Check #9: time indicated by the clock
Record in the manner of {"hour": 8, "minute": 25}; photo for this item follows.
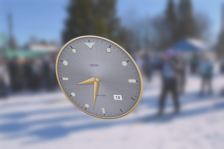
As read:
{"hour": 8, "minute": 33}
